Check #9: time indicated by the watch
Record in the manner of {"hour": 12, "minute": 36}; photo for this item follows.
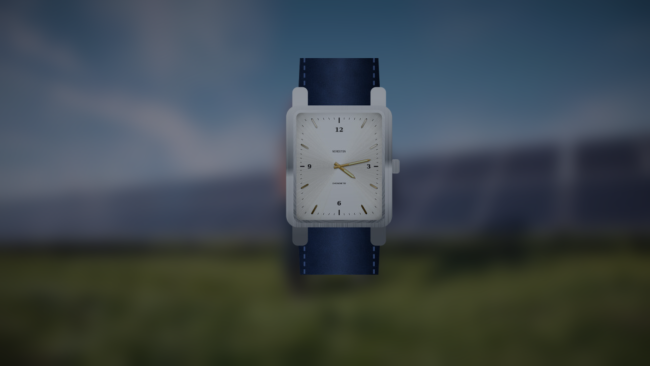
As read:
{"hour": 4, "minute": 13}
